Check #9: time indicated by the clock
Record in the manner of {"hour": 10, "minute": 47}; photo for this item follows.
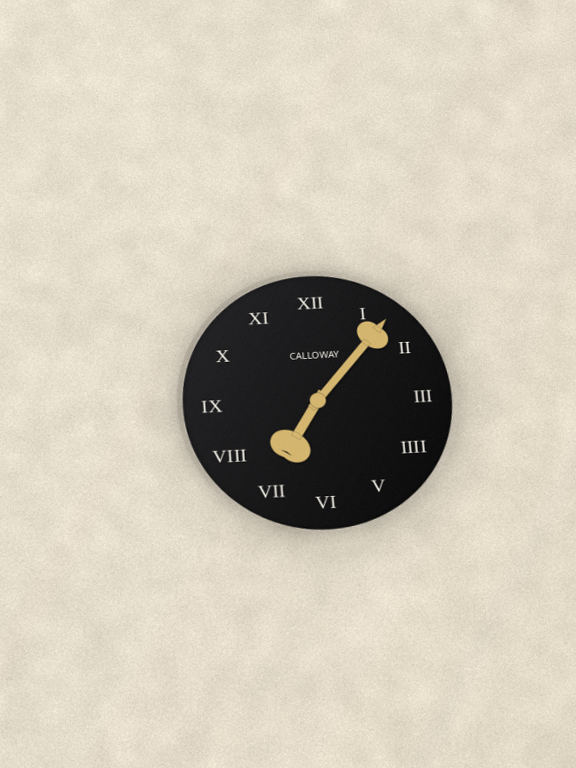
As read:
{"hour": 7, "minute": 7}
